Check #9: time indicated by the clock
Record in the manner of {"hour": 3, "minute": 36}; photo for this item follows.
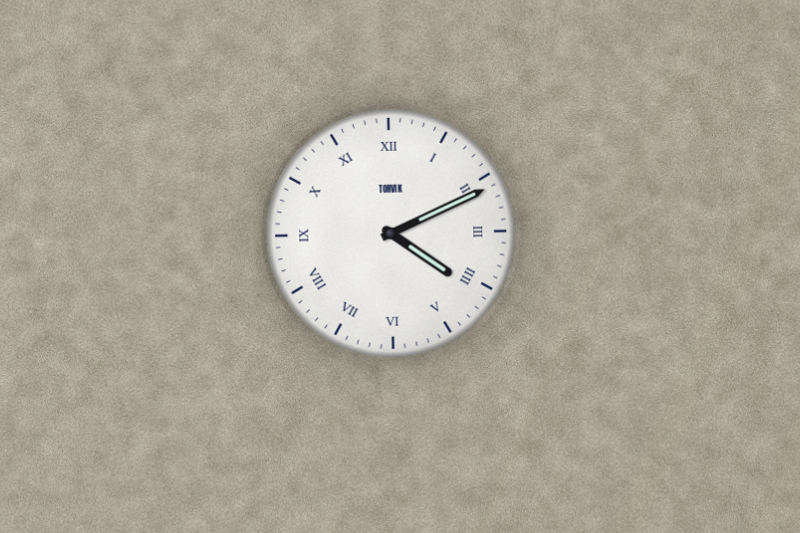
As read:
{"hour": 4, "minute": 11}
